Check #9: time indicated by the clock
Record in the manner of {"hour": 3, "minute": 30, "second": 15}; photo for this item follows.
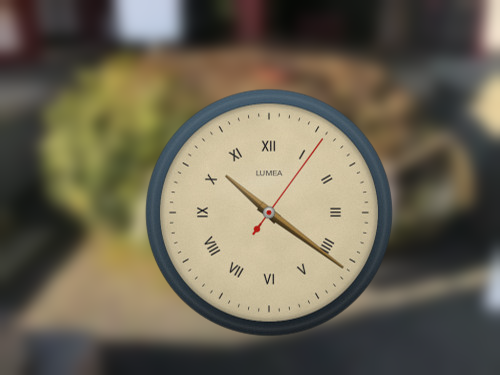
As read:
{"hour": 10, "minute": 21, "second": 6}
